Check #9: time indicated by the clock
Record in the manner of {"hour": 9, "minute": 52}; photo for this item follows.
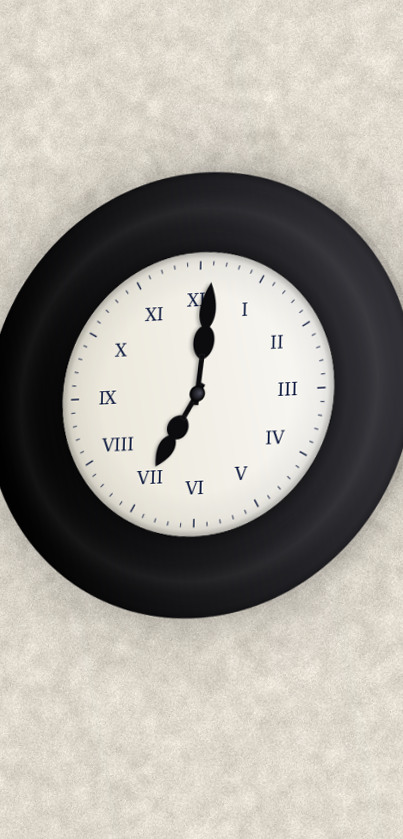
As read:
{"hour": 7, "minute": 1}
